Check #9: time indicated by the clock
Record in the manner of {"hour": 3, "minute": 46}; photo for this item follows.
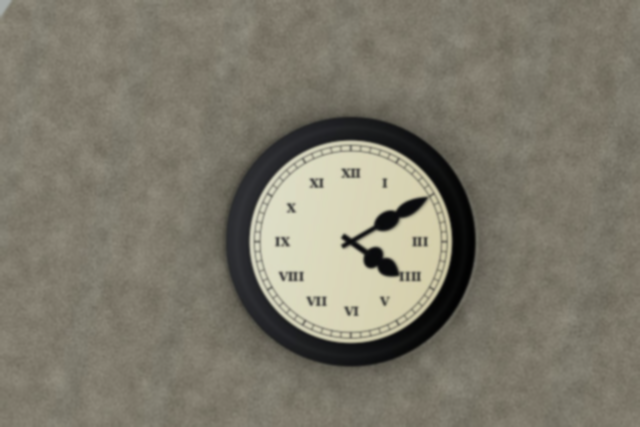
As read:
{"hour": 4, "minute": 10}
